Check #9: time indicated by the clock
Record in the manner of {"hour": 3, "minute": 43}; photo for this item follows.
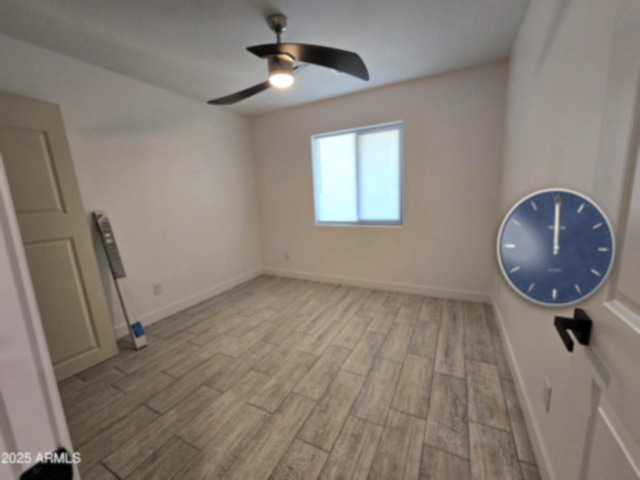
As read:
{"hour": 12, "minute": 0}
